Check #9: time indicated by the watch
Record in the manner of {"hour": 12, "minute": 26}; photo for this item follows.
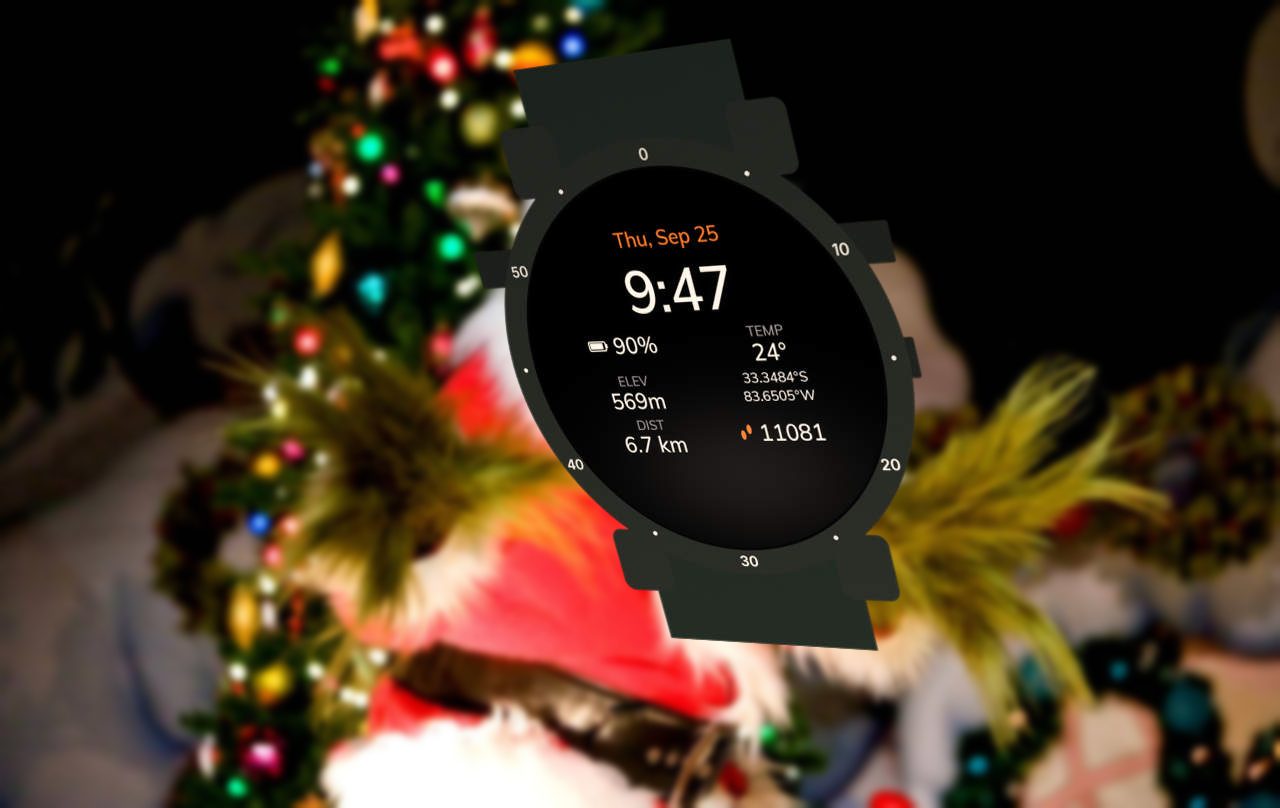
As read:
{"hour": 9, "minute": 47}
